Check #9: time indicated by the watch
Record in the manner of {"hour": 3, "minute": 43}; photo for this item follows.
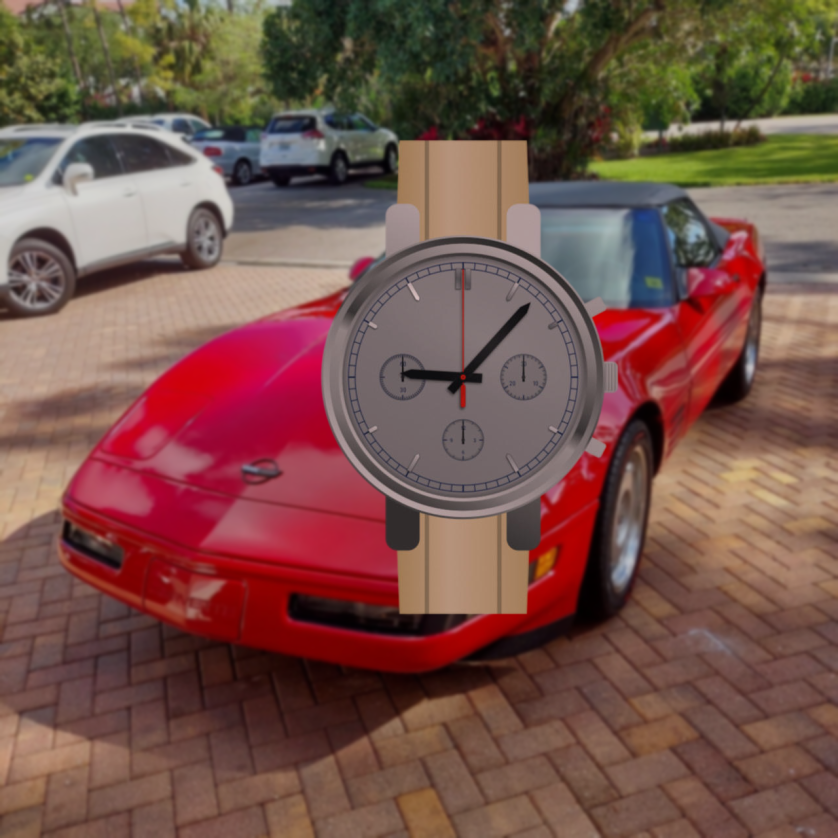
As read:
{"hour": 9, "minute": 7}
